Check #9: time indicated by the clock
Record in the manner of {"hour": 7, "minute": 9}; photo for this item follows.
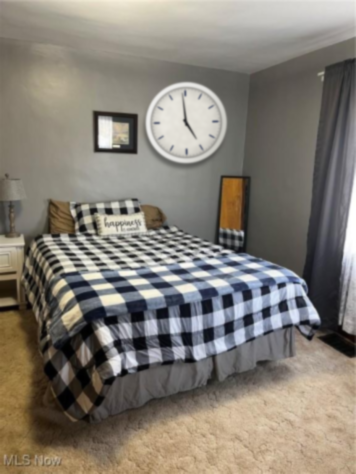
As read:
{"hour": 4, "minute": 59}
